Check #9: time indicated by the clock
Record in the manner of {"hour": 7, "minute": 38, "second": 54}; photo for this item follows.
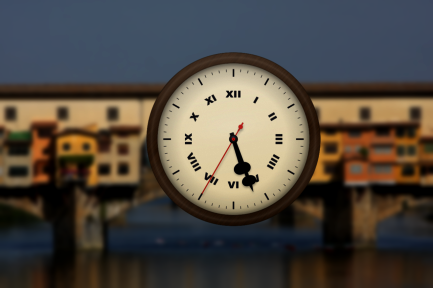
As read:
{"hour": 5, "minute": 26, "second": 35}
